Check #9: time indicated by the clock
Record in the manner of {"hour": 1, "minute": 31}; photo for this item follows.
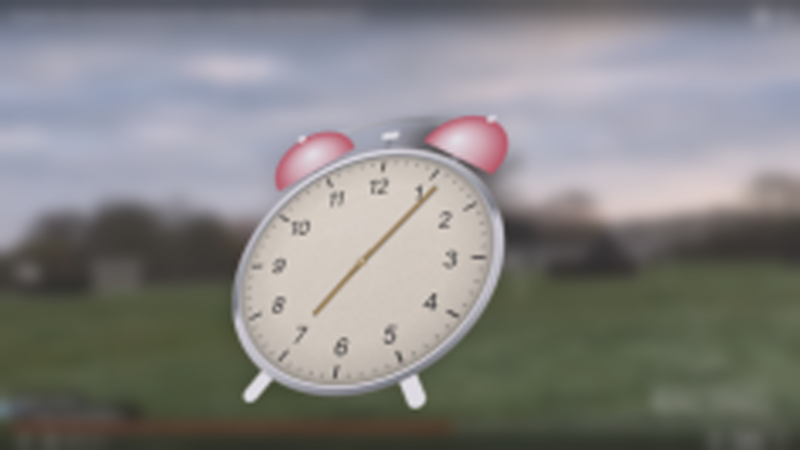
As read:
{"hour": 7, "minute": 6}
